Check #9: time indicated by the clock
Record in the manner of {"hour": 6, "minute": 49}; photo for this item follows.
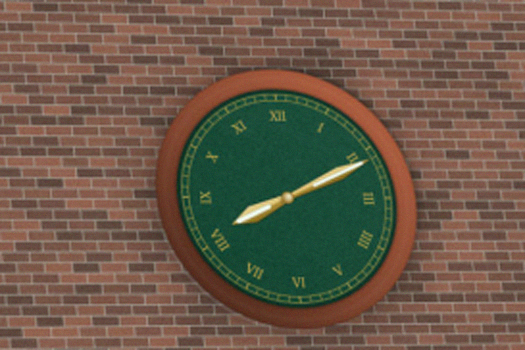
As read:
{"hour": 8, "minute": 11}
